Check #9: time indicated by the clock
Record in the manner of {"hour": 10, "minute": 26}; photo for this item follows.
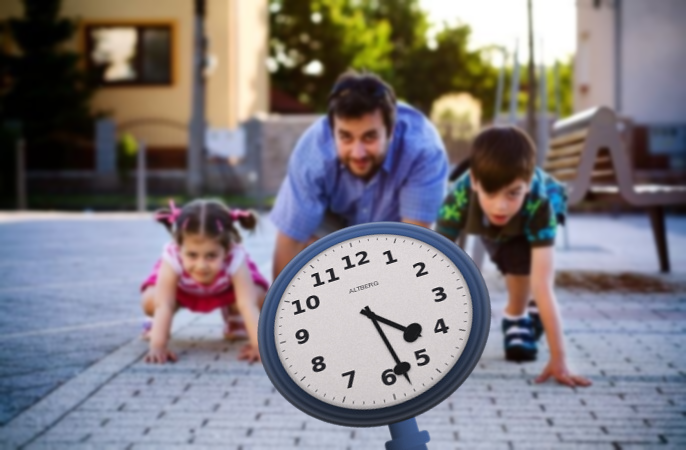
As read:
{"hour": 4, "minute": 28}
